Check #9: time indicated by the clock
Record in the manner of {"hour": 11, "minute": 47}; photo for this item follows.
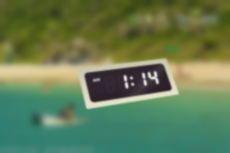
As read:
{"hour": 1, "minute": 14}
